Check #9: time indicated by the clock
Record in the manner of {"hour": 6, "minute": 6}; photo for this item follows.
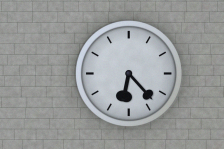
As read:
{"hour": 6, "minute": 23}
